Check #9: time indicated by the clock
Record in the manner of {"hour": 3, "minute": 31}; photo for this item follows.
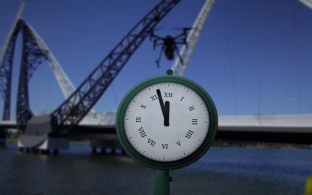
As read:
{"hour": 11, "minute": 57}
